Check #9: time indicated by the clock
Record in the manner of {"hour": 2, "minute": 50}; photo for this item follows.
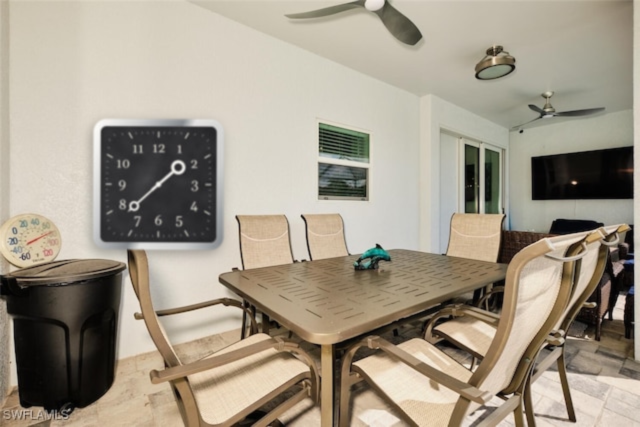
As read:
{"hour": 1, "minute": 38}
